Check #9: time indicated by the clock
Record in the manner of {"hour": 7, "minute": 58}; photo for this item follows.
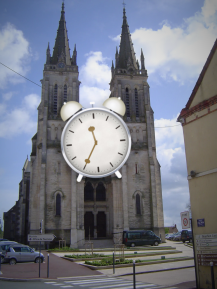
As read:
{"hour": 11, "minute": 35}
